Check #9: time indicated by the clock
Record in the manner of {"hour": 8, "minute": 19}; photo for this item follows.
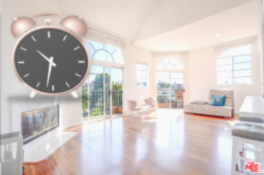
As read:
{"hour": 10, "minute": 32}
